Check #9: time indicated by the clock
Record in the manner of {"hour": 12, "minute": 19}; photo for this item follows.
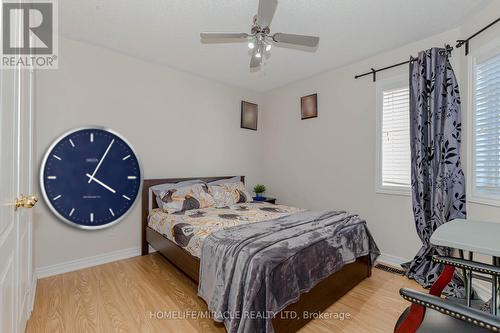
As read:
{"hour": 4, "minute": 5}
